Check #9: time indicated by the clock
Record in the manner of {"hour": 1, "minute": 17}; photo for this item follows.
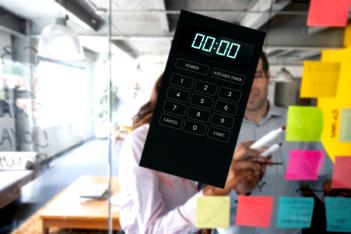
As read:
{"hour": 0, "minute": 0}
